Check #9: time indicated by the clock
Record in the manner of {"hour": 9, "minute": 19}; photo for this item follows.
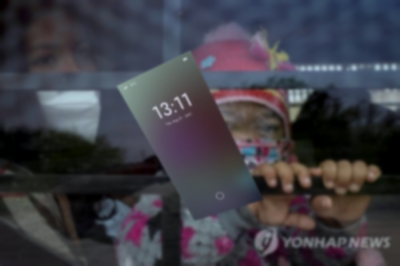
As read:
{"hour": 13, "minute": 11}
